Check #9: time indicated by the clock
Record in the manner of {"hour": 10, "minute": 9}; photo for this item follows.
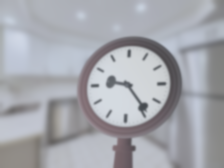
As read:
{"hour": 9, "minute": 24}
